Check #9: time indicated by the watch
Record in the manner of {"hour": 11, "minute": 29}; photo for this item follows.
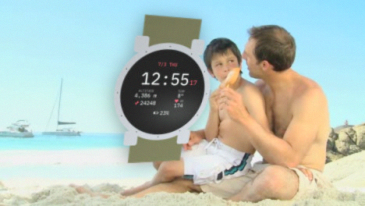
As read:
{"hour": 12, "minute": 55}
